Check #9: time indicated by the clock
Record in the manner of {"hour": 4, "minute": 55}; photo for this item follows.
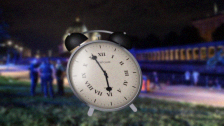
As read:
{"hour": 5, "minute": 56}
